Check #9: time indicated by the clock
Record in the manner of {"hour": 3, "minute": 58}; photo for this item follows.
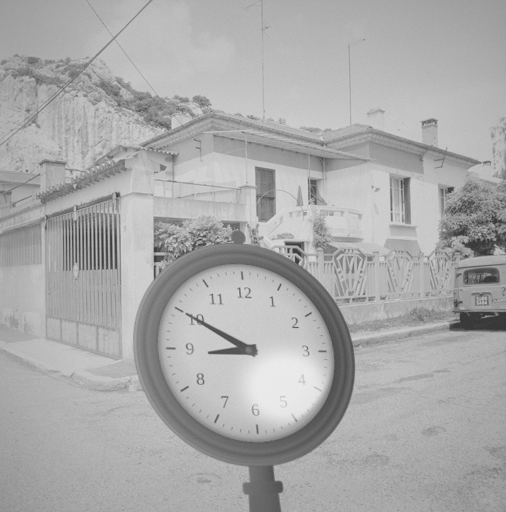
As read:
{"hour": 8, "minute": 50}
